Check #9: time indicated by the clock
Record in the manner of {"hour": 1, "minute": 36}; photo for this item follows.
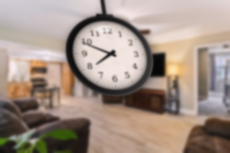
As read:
{"hour": 7, "minute": 49}
